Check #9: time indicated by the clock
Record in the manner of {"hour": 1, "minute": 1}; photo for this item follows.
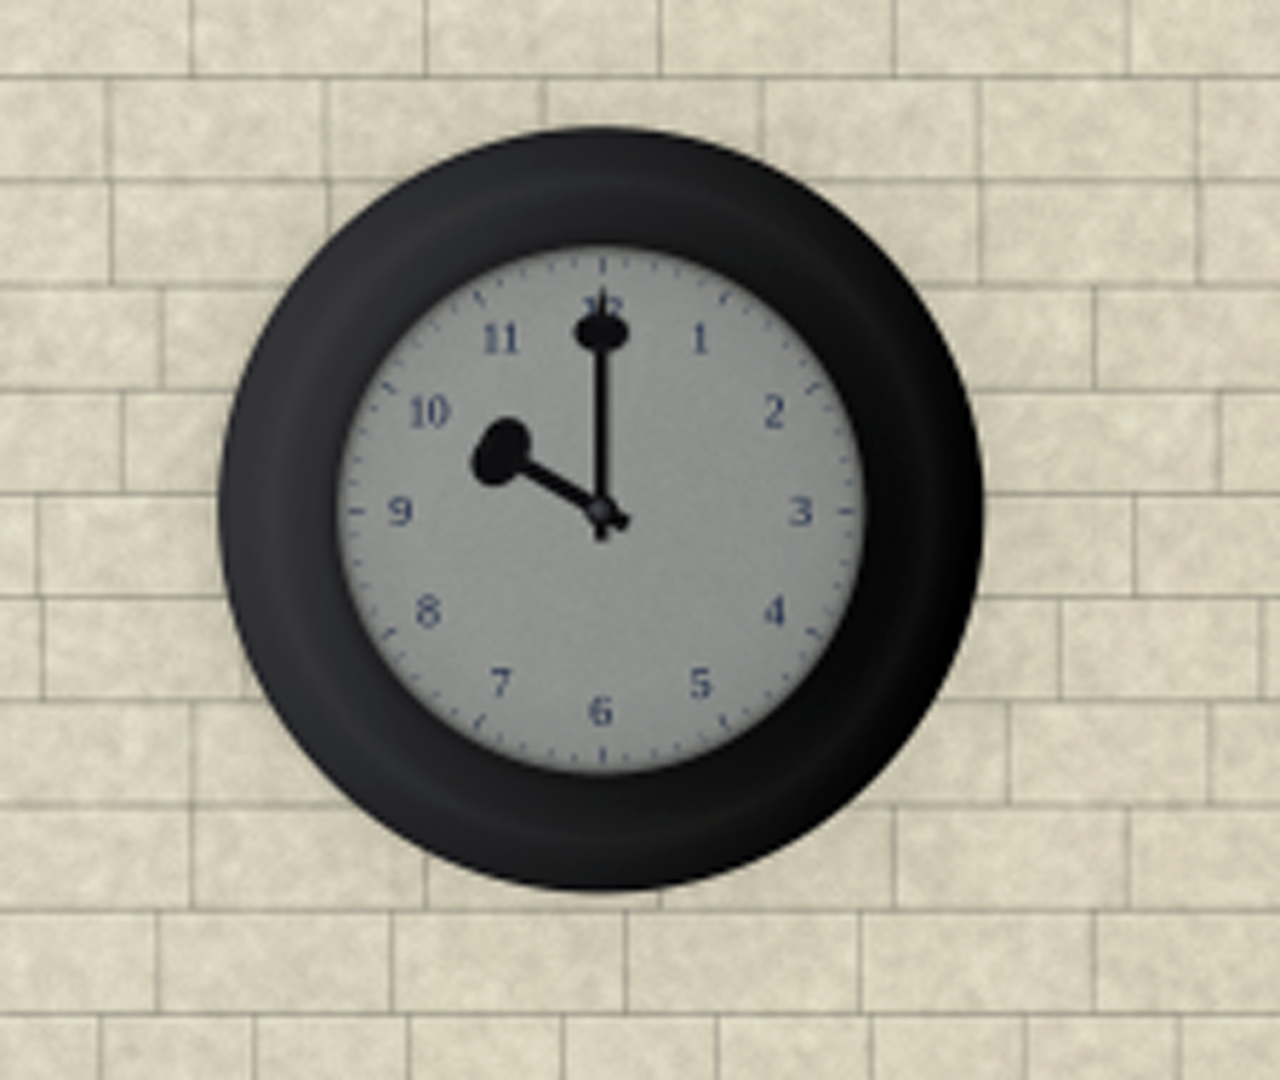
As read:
{"hour": 10, "minute": 0}
